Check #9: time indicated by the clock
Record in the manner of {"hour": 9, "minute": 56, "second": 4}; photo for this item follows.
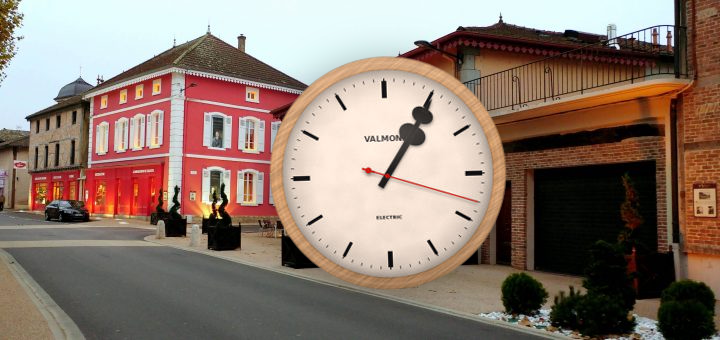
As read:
{"hour": 1, "minute": 5, "second": 18}
